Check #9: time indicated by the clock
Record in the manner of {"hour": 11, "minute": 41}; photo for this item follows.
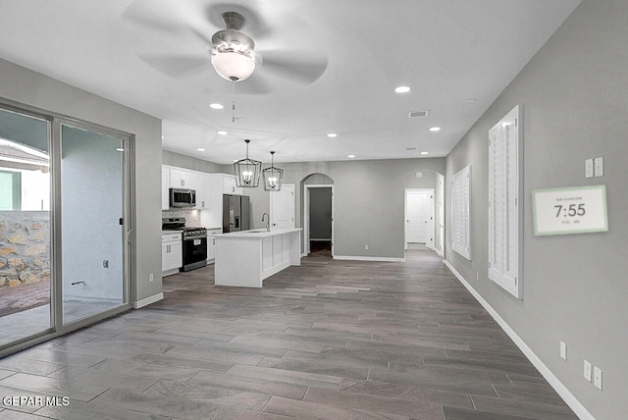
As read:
{"hour": 7, "minute": 55}
